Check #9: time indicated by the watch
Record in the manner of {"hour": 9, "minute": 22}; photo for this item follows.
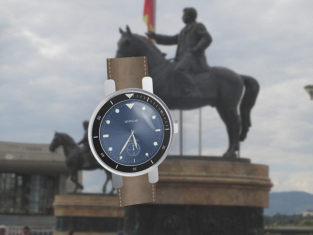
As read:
{"hour": 5, "minute": 36}
